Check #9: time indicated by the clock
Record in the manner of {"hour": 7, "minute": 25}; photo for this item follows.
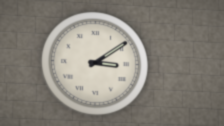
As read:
{"hour": 3, "minute": 9}
